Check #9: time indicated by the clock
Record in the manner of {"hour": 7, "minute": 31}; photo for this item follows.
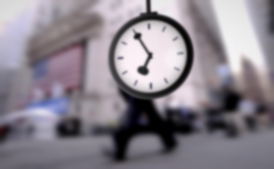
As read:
{"hour": 6, "minute": 55}
